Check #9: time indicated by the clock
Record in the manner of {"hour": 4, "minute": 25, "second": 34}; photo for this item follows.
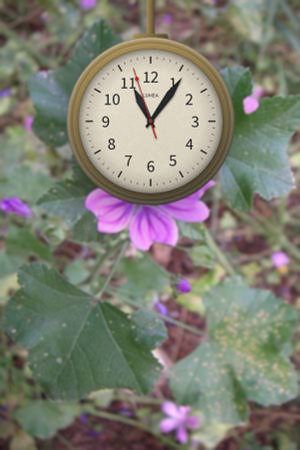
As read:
{"hour": 11, "minute": 5, "second": 57}
